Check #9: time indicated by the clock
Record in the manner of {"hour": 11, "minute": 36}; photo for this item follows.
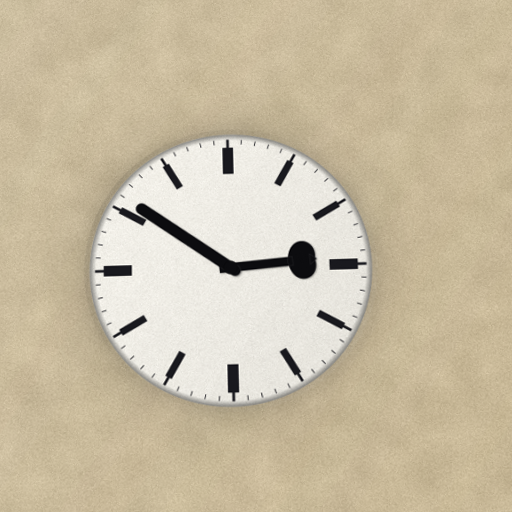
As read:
{"hour": 2, "minute": 51}
